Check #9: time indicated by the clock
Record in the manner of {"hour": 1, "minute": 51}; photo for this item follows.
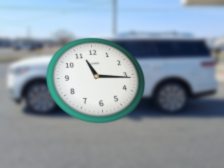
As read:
{"hour": 11, "minute": 16}
